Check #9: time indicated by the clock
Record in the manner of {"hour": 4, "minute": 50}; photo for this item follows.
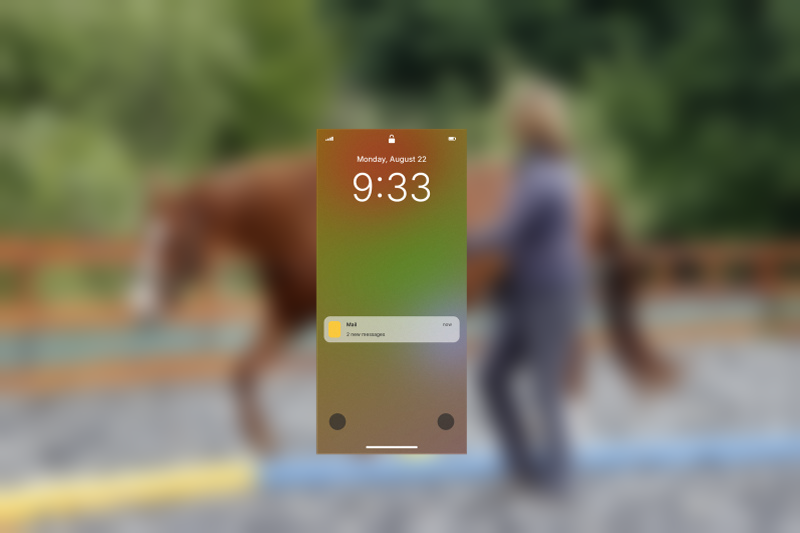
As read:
{"hour": 9, "minute": 33}
